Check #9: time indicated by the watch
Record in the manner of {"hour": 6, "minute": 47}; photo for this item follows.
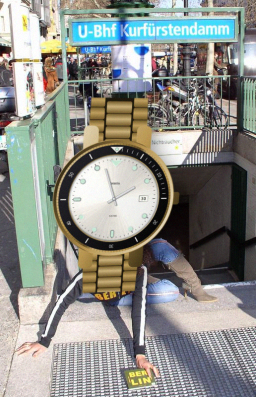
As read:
{"hour": 1, "minute": 57}
